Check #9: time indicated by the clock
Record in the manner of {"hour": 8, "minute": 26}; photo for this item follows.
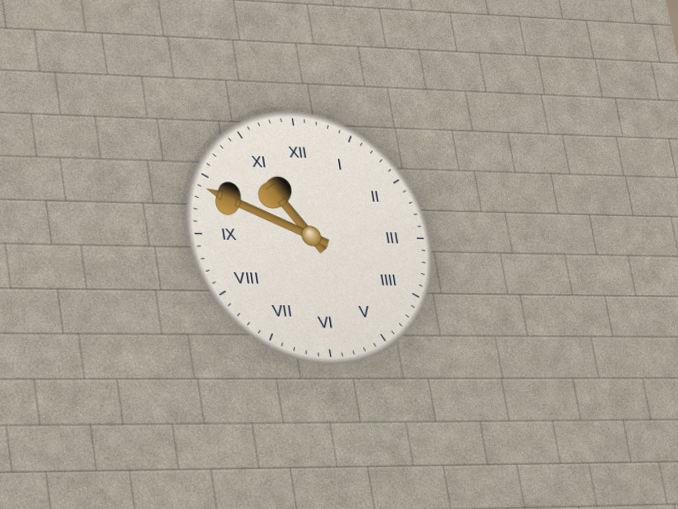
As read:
{"hour": 10, "minute": 49}
